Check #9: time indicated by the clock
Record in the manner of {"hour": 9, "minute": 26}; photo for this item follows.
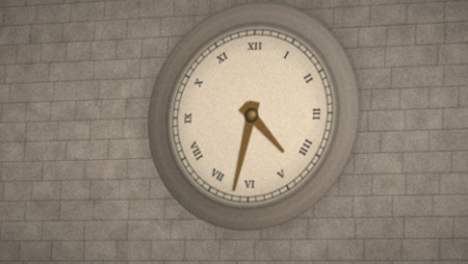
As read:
{"hour": 4, "minute": 32}
